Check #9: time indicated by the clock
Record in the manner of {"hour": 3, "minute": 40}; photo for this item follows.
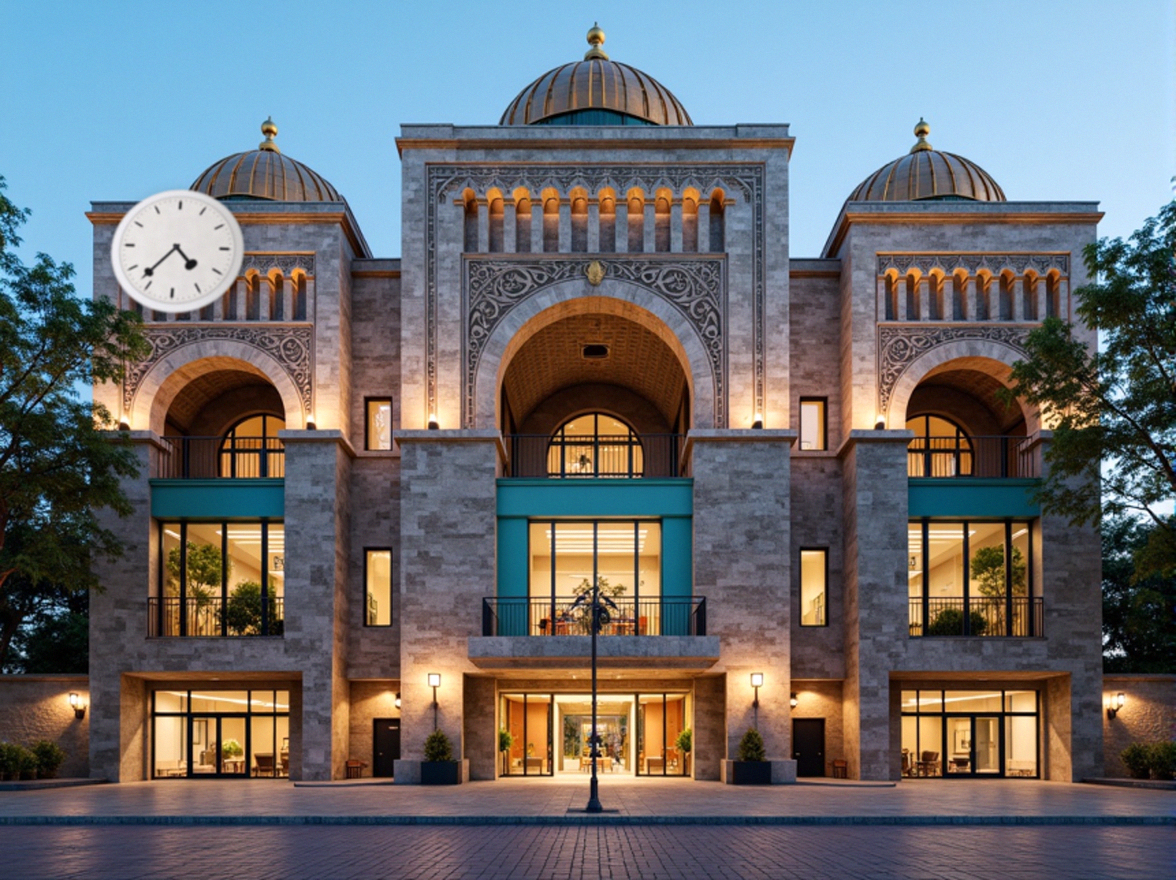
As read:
{"hour": 4, "minute": 37}
